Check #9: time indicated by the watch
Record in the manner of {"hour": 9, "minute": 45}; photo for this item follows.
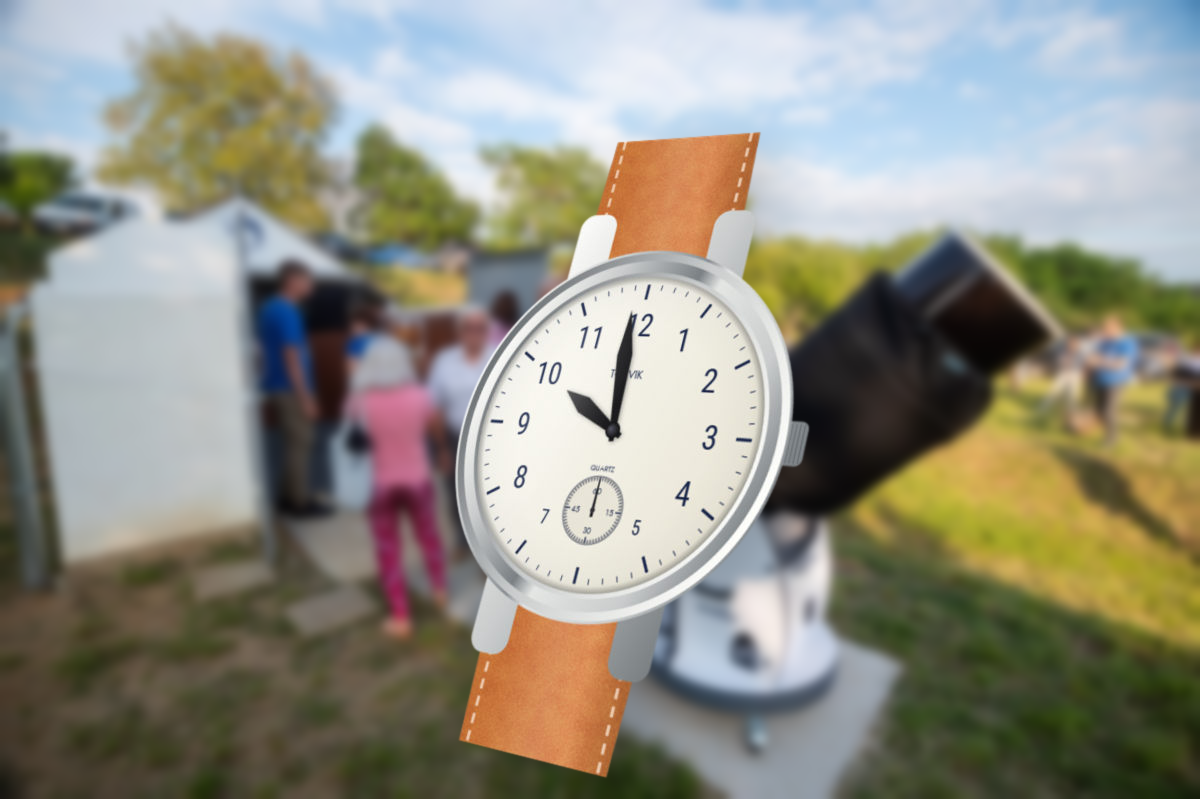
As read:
{"hour": 9, "minute": 59}
